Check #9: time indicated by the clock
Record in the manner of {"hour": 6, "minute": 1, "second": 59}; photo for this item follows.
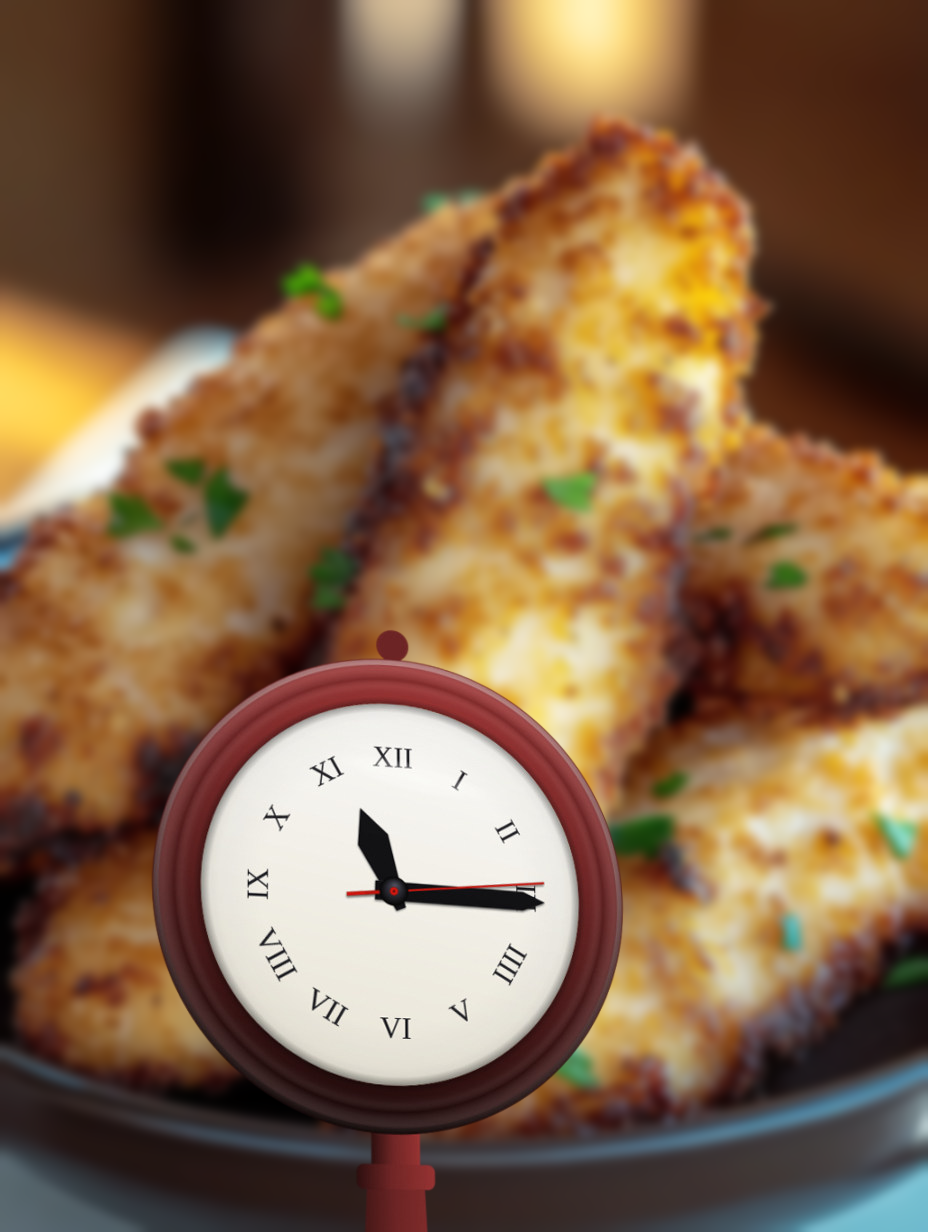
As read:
{"hour": 11, "minute": 15, "second": 14}
